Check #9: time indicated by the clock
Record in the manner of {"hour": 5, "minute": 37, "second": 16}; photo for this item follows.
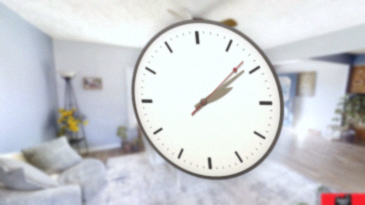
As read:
{"hour": 2, "minute": 9, "second": 8}
